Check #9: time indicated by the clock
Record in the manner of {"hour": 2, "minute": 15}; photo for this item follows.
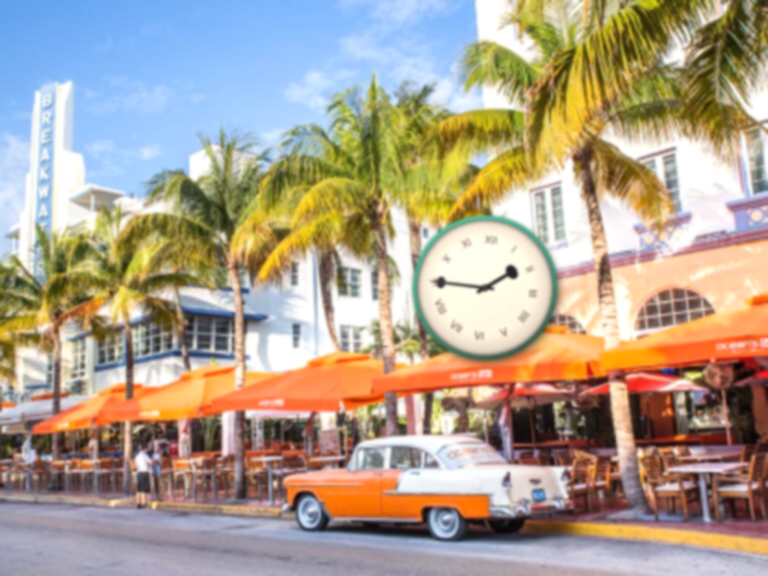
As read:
{"hour": 1, "minute": 45}
